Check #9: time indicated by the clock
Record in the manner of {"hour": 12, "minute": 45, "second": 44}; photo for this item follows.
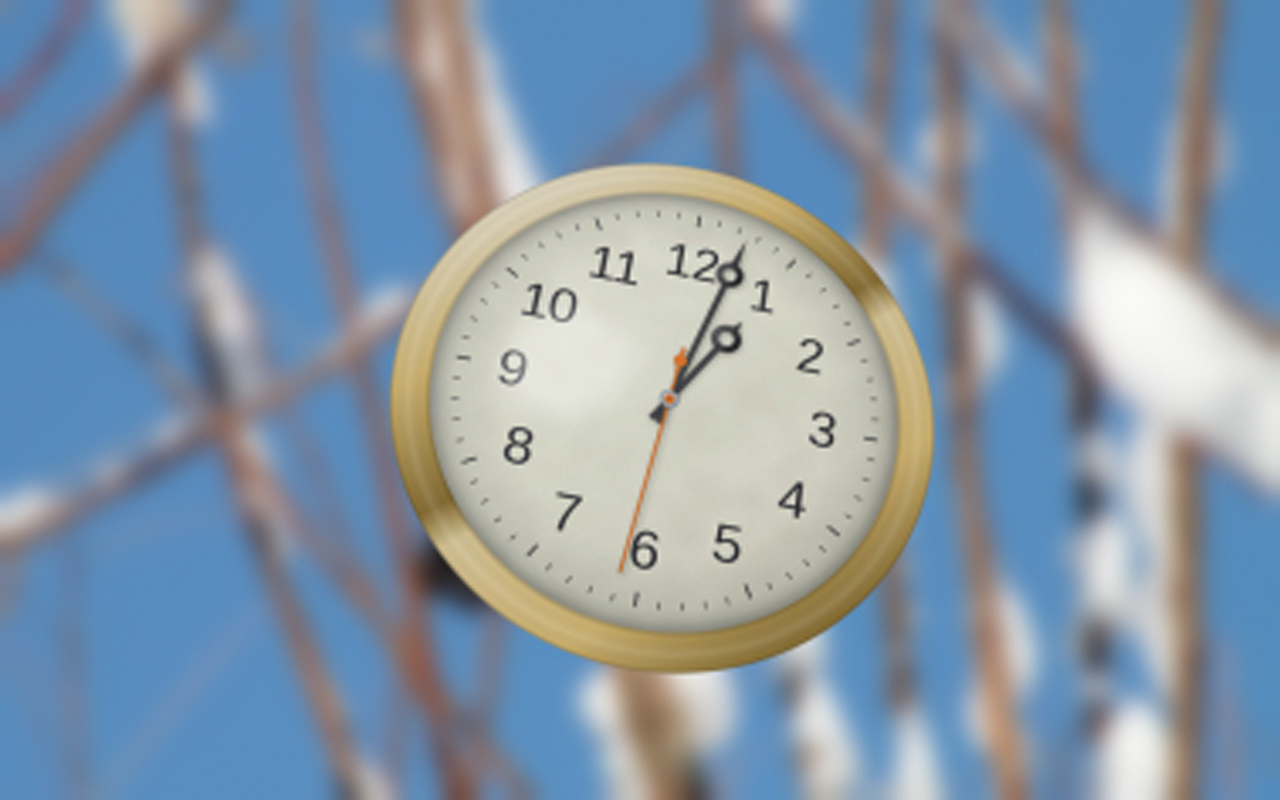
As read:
{"hour": 1, "minute": 2, "second": 31}
